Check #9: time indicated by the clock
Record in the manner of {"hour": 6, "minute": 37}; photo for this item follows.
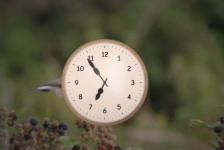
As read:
{"hour": 6, "minute": 54}
